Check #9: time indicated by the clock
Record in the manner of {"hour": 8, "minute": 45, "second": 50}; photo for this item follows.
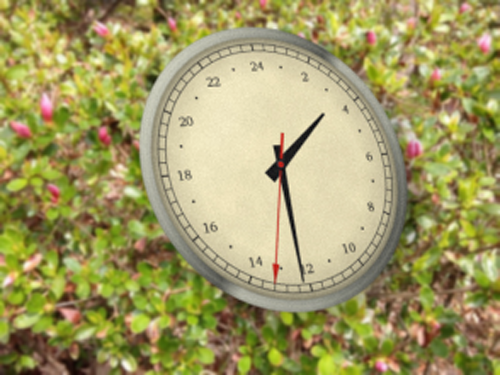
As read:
{"hour": 3, "minute": 30, "second": 33}
